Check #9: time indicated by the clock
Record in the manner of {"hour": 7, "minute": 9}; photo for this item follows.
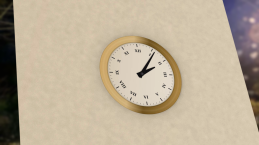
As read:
{"hour": 2, "minute": 6}
